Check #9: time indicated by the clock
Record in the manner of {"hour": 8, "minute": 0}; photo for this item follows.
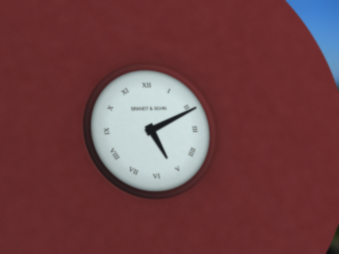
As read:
{"hour": 5, "minute": 11}
